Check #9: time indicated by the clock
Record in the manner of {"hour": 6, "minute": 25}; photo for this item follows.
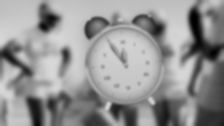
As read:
{"hour": 11, "minute": 55}
